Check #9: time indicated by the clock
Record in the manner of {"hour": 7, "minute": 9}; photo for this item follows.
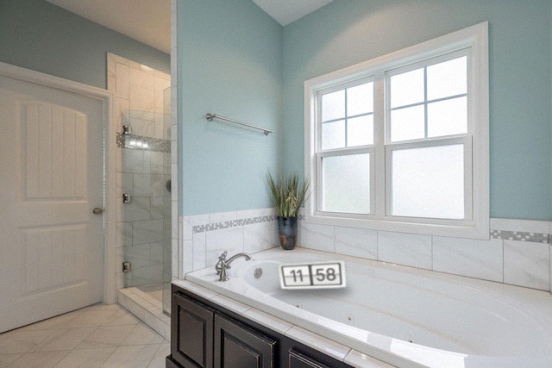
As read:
{"hour": 11, "minute": 58}
